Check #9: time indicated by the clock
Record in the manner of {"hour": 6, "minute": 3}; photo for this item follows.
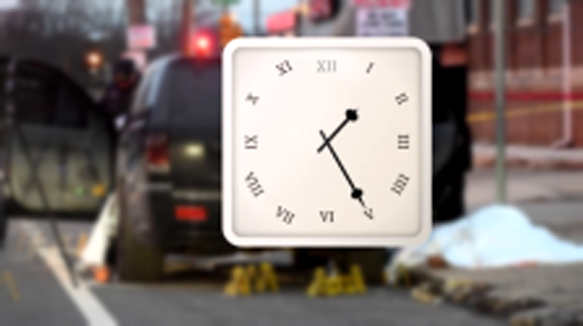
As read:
{"hour": 1, "minute": 25}
